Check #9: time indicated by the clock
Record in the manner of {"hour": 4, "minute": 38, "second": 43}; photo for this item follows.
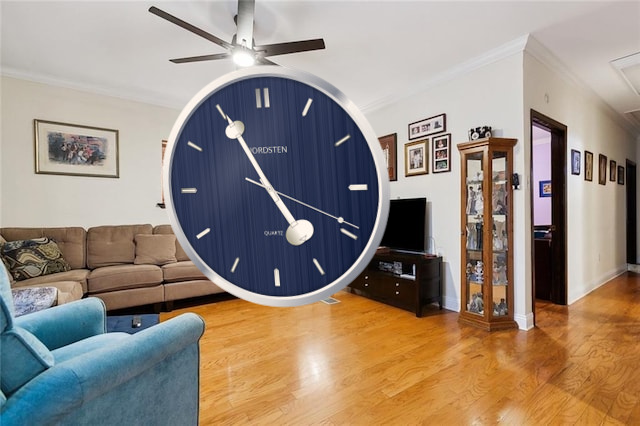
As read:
{"hour": 4, "minute": 55, "second": 19}
